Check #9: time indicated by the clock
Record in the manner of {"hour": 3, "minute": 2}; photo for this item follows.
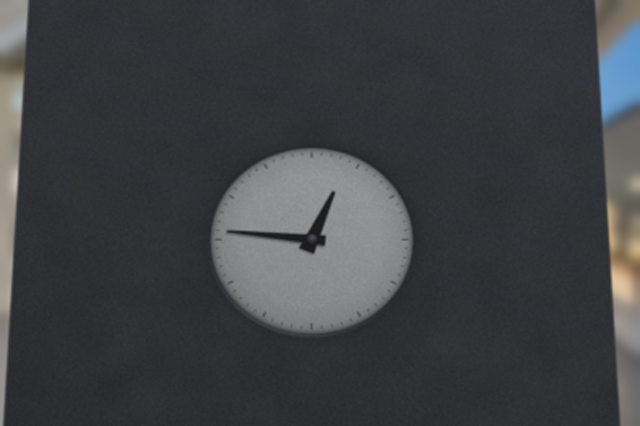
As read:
{"hour": 12, "minute": 46}
